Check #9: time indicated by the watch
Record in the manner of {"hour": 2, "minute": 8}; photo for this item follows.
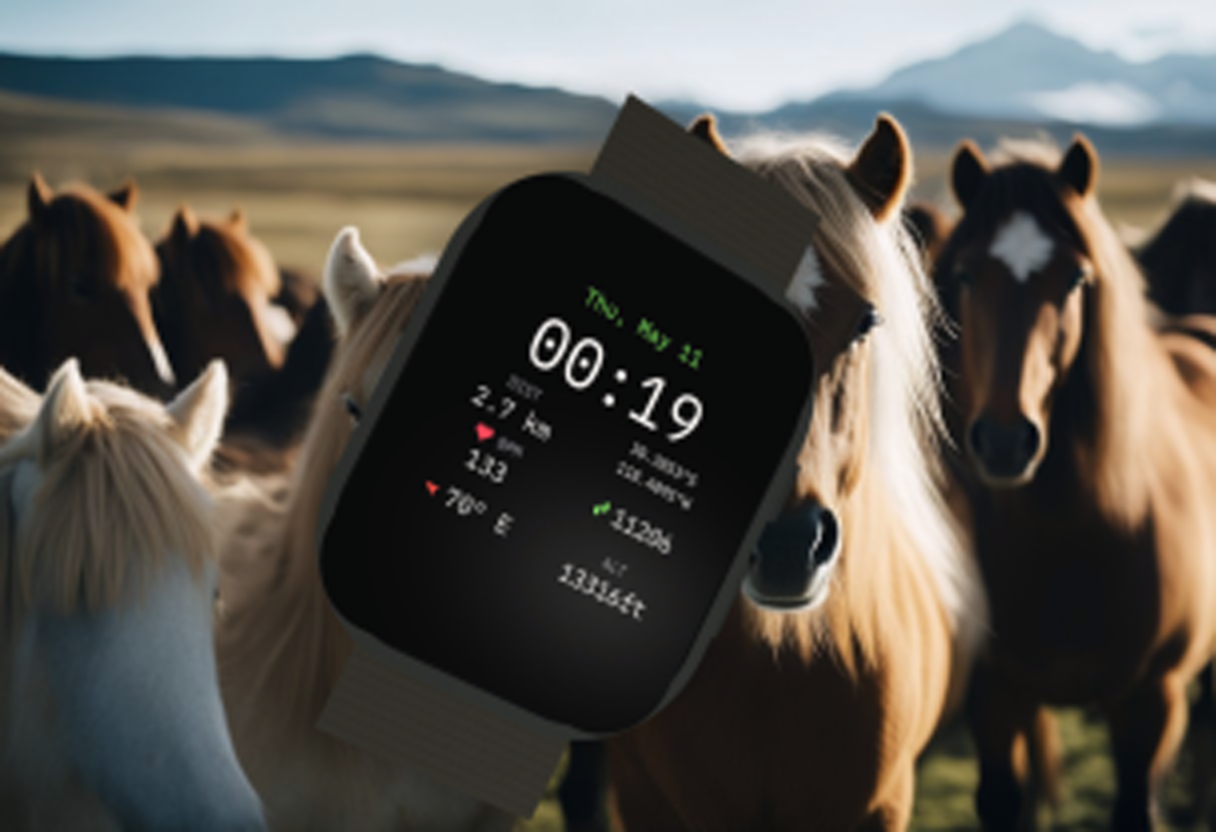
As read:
{"hour": 0, "minute": 19}
